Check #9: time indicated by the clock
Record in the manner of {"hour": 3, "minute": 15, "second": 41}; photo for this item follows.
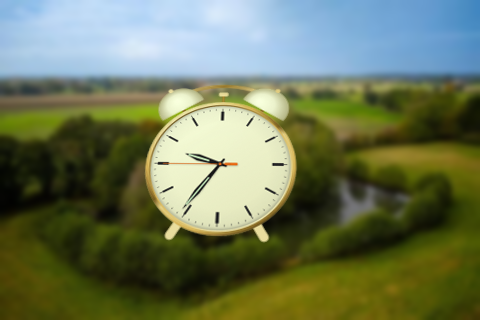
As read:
{"hour": 9, "minute": 35, "second": 45}
